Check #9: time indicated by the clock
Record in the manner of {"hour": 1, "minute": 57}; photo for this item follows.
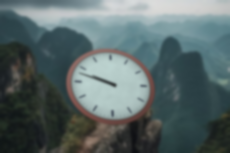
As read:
{"hour": 9, "minute": 48}
